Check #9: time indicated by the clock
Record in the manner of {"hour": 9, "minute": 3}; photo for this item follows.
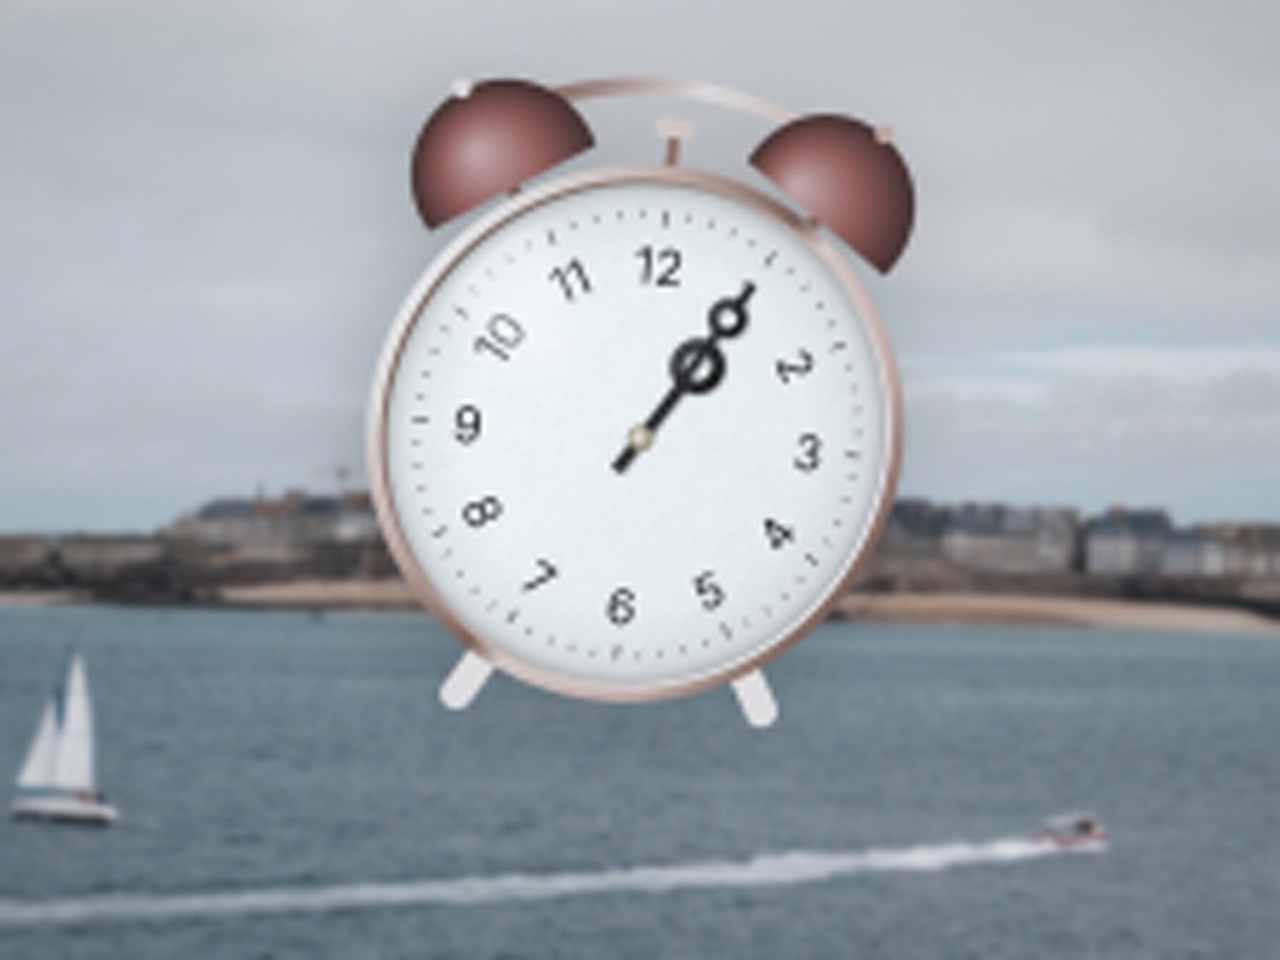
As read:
{"hour": 1, "minute": 5}
